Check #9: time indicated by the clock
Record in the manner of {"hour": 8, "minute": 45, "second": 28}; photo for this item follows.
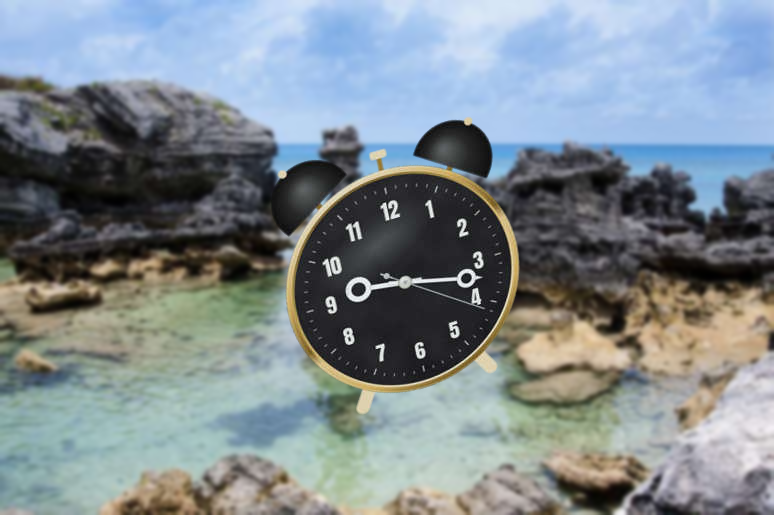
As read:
{"hour": 9, "minute": 17, "second": 21}
